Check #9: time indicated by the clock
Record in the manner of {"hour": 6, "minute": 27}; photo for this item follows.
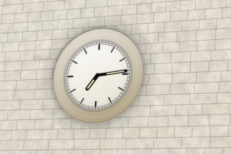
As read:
{"hour": 7, "minute": 14}
